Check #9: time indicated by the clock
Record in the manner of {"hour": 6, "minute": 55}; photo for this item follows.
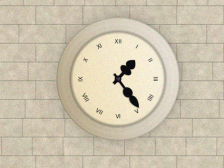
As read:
{"hour": 1, "minute": 24}
